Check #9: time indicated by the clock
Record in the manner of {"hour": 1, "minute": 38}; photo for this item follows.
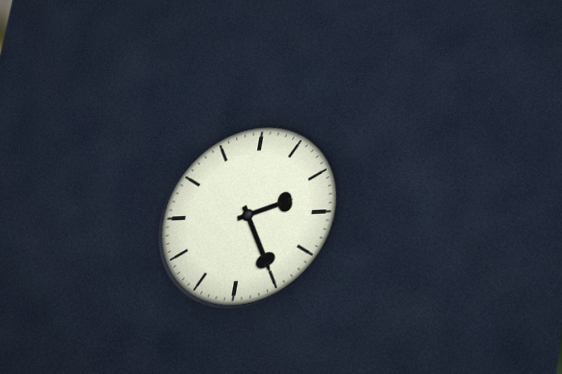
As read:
{"hour": 2, "minute": 25}
